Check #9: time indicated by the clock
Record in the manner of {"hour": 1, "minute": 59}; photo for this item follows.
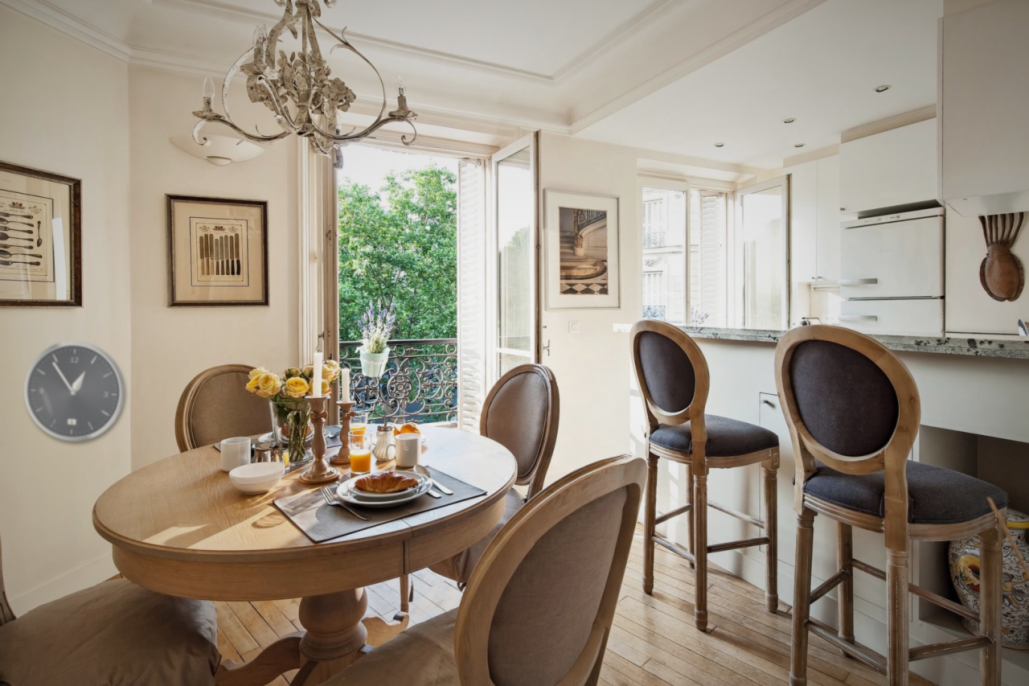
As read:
{"hour": 12, "minute": 54}
